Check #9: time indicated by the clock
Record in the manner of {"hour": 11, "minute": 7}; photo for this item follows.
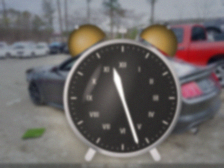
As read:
{"hour": 11, "minute": 27}
